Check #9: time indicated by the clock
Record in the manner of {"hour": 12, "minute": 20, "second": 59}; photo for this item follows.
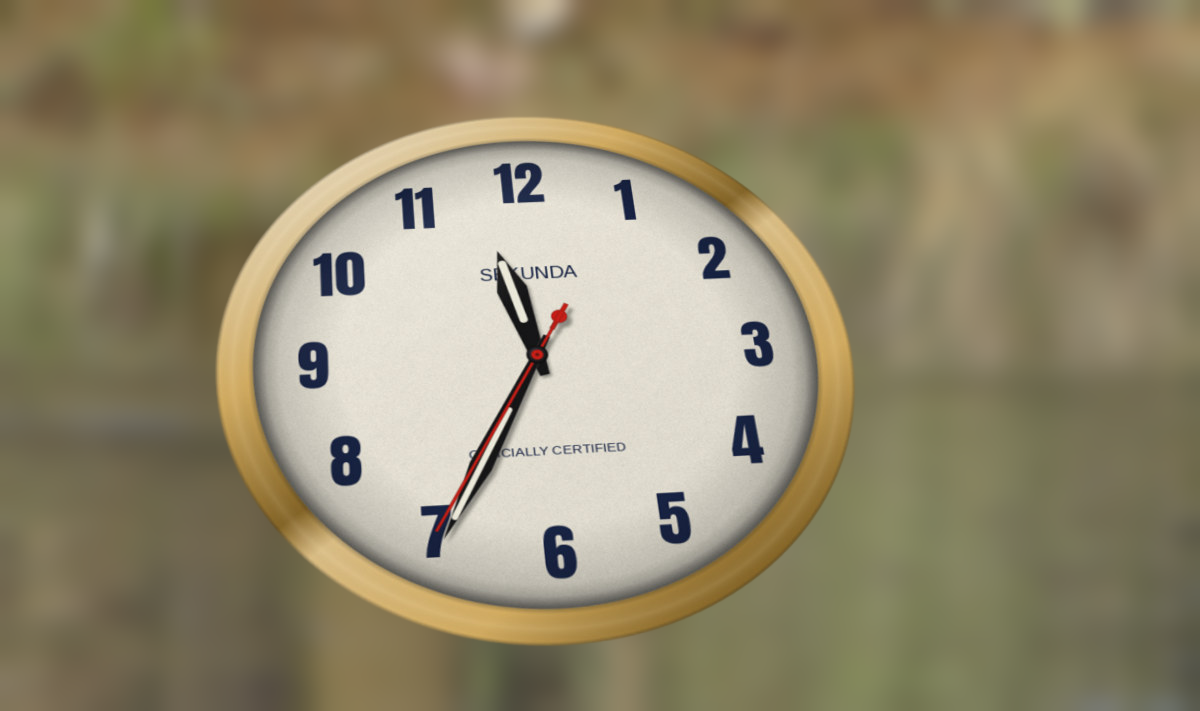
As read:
{"hour": 11, "minute": 34, "second": 35}
